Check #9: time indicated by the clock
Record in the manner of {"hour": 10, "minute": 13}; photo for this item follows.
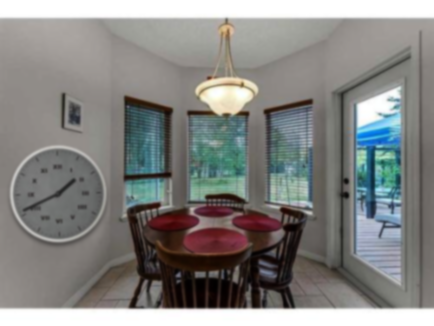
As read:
{"hour": 1, "minute": 41}
